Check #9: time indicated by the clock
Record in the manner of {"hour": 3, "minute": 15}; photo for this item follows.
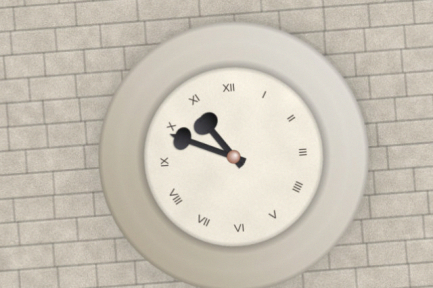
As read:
{"hour": 10, "minute": 49}
